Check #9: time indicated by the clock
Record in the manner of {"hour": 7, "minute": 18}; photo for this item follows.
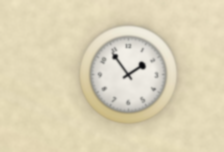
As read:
{"hour": 1, "minute": 54}
